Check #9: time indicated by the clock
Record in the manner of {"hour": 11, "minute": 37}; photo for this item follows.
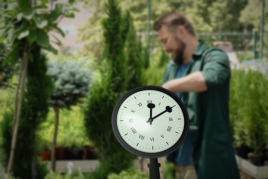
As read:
{"hour": 12, "minute": 10}
